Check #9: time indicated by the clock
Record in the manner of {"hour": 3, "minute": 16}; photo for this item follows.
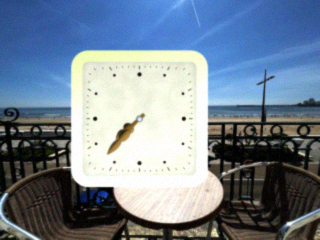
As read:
{"hour": 7, "minute": 37}
